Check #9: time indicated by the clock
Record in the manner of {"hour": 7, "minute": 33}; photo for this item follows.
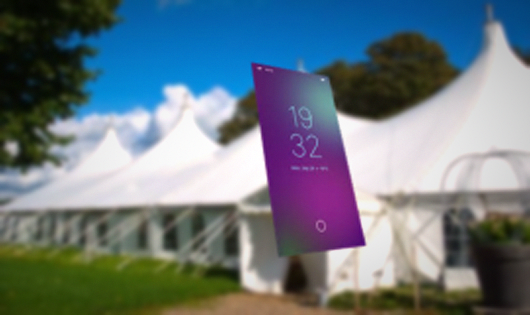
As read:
{"hour": 19, "minute": 32}
